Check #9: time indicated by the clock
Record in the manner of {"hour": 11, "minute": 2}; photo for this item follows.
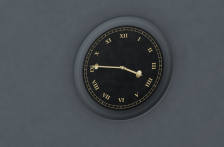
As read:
{"hour": 3, "minute": 46}
